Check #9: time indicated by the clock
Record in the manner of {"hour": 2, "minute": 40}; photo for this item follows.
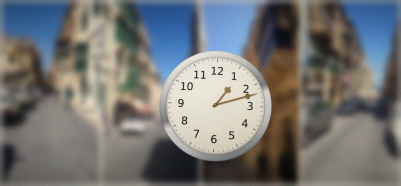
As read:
{"hour": 1, "minute": 12}
